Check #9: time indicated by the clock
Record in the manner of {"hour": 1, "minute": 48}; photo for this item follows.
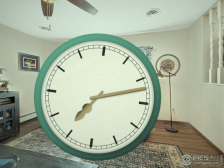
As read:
{"hour": 7, "minute": 12}
